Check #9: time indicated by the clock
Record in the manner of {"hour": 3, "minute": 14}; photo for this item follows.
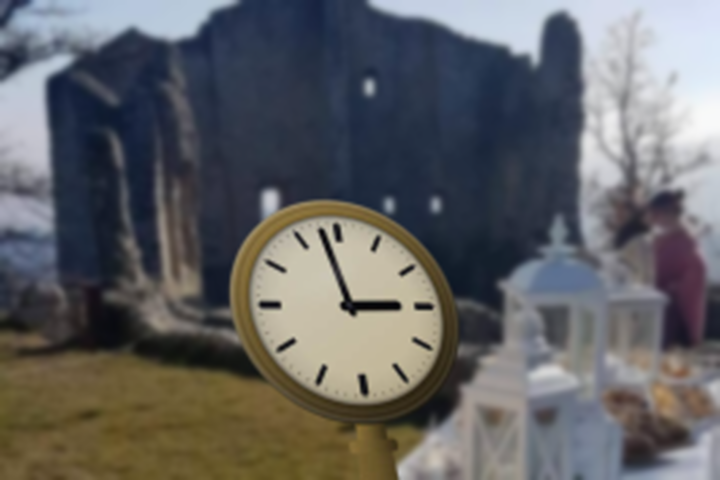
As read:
{"hour": 2, "minute": 58}
